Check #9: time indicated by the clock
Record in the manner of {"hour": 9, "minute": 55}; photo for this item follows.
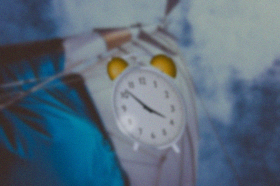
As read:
{"hour": 3, "minute": 52}
